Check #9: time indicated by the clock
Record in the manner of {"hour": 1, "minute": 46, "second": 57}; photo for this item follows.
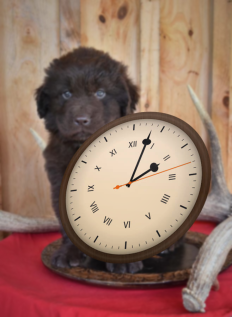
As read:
{"hour": 2, "minute": 3, "second": 13}
